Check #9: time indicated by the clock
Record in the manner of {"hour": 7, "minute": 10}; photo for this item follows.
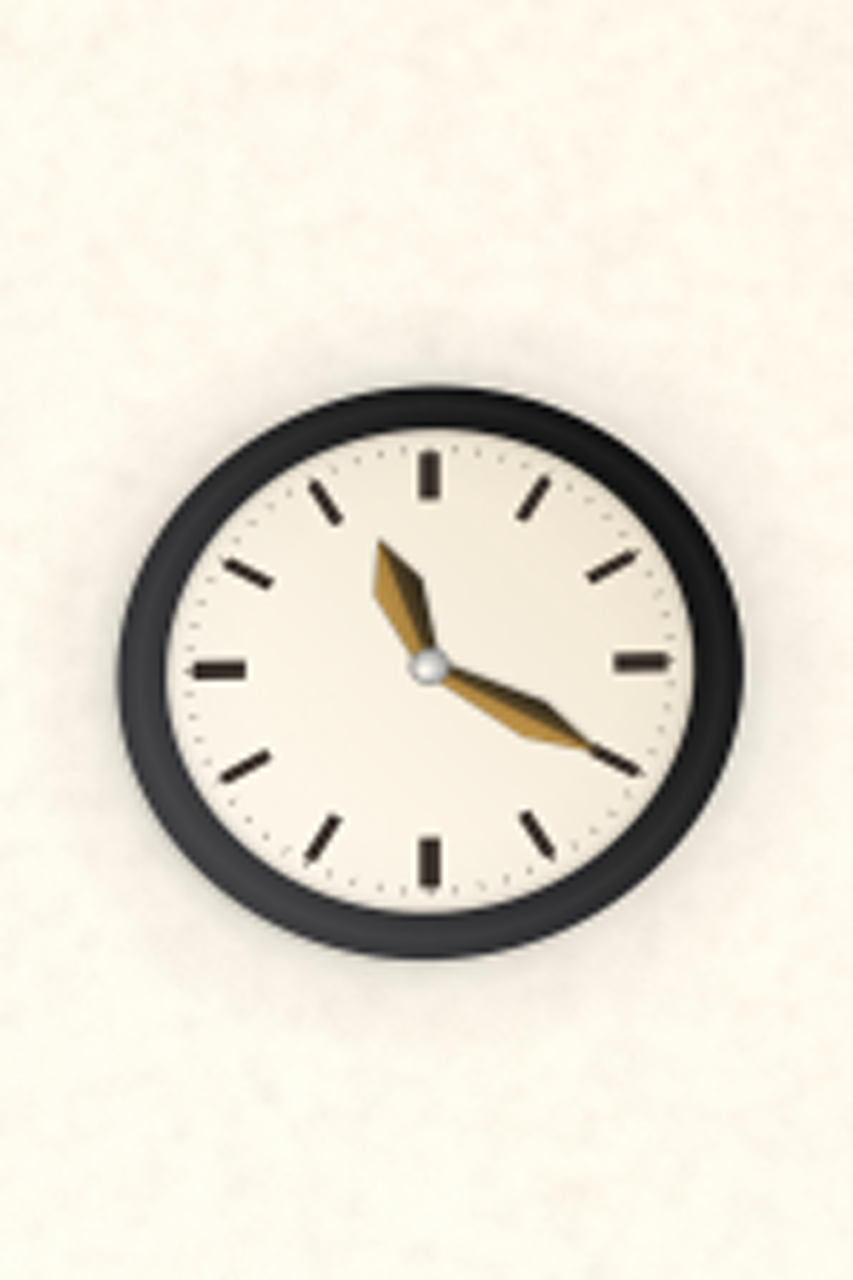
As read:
{"hour": 11, "minute": 20}
